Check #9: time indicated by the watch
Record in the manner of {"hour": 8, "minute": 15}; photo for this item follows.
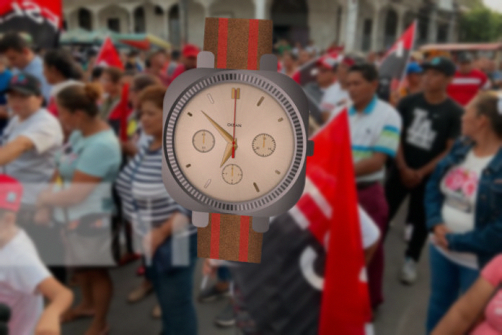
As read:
{"hour": 6, "minute": 52}
